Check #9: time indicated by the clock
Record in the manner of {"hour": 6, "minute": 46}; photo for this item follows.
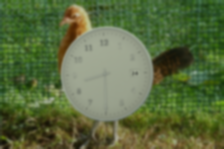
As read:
{"hour": 8, "minute": 30}
